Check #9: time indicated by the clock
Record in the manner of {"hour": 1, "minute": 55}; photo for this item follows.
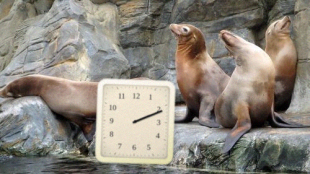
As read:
{"hour": 2, "minute": 11}
